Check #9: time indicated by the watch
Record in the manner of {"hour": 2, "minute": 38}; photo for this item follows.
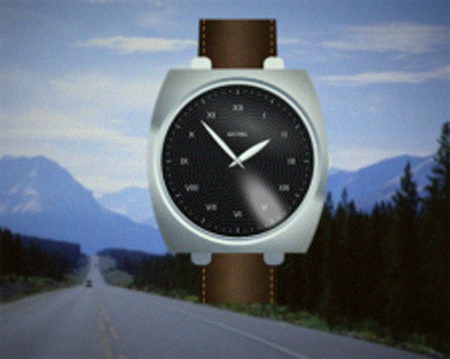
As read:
{"hour": 1, "minute": 53}
